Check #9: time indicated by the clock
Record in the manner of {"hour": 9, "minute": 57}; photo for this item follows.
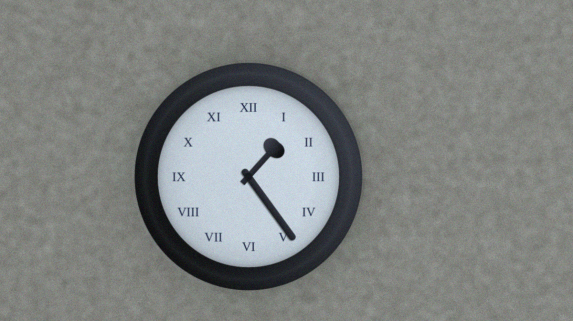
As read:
{"hour": 1, "minute": 24}
